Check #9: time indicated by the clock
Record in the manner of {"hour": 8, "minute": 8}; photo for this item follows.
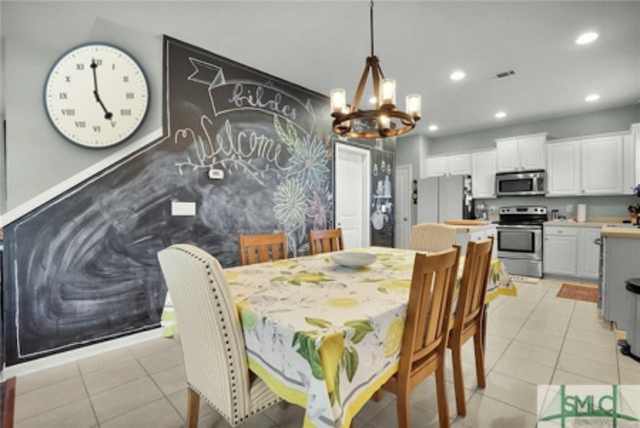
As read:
{"hour": 4, "minute": 59}
